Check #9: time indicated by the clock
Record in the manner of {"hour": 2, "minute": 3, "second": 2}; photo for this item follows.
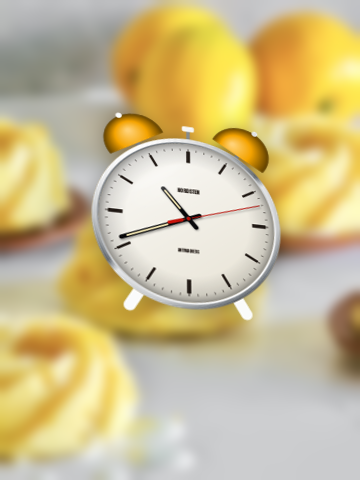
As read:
{"hour": 10, "minute": 41, "second": 12}
